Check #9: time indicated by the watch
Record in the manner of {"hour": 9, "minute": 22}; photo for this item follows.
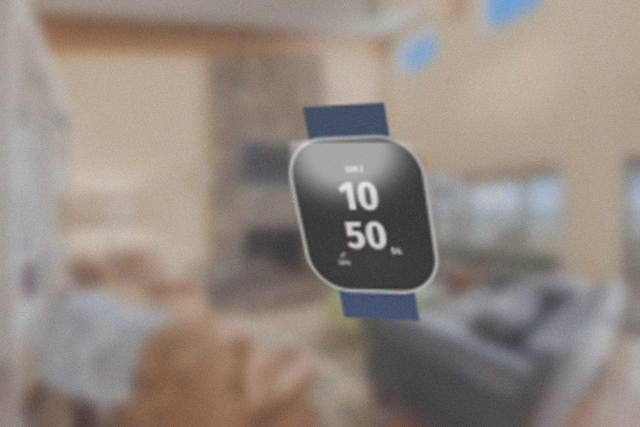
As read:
{"hour": 10, "minute": 50}
